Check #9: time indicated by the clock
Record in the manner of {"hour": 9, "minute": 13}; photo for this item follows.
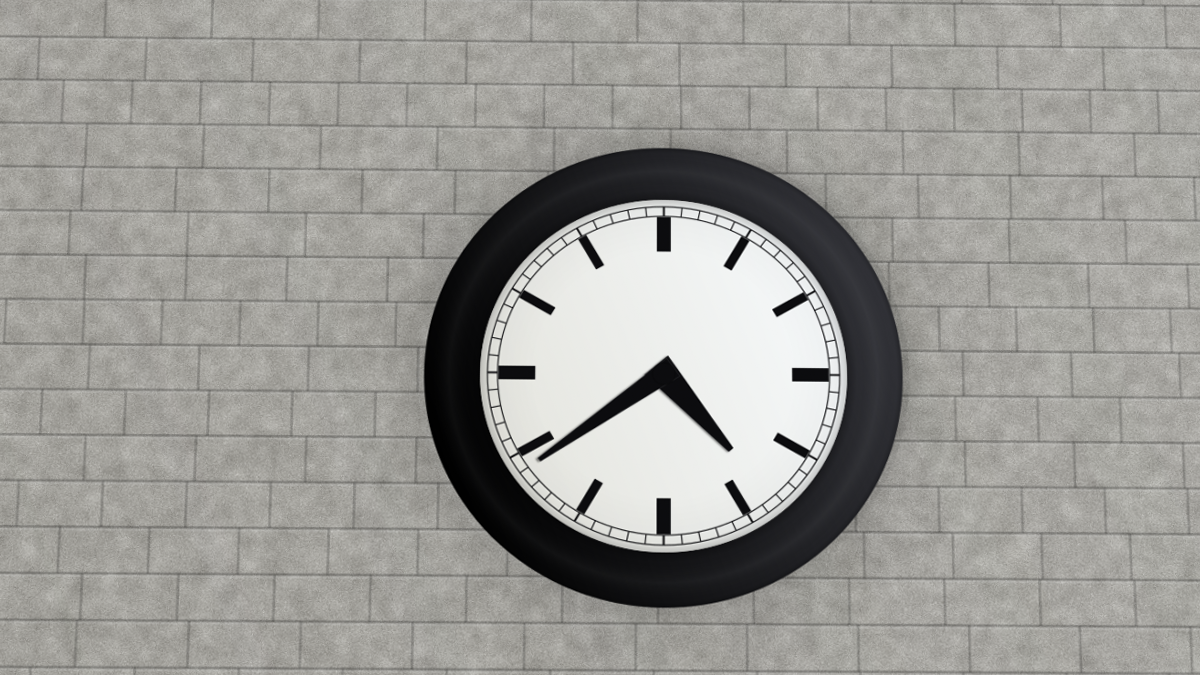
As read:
{"hour": 4, "minute": 39}
